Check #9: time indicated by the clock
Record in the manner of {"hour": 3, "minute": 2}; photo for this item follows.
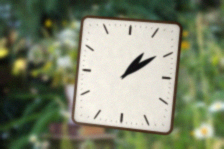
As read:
{"hour": 1, "minute": 9}
